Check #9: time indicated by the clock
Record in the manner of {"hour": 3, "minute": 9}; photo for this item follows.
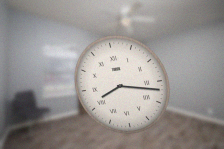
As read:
{"hour": 8, "minute": 17}
